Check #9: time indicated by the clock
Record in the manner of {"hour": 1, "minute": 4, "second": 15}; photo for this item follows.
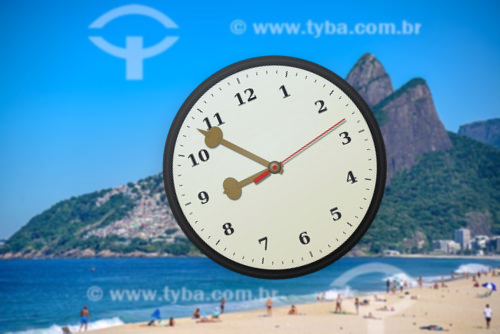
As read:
{"hour": 8, "minute": 53, "second": 13}
